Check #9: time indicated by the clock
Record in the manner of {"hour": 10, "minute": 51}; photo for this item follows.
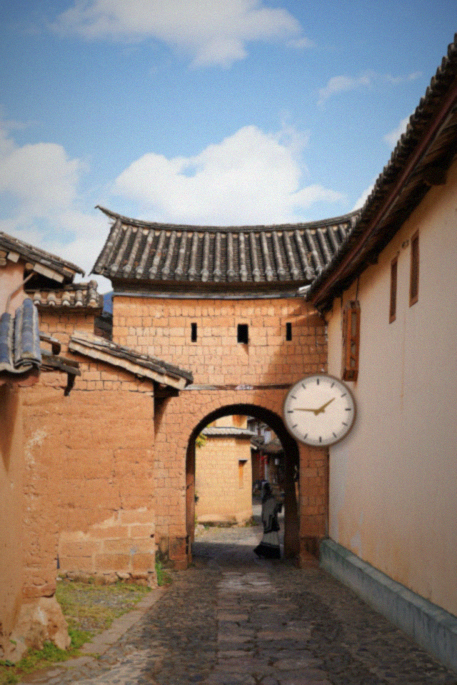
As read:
{"hour": 1, "minute": 46}
